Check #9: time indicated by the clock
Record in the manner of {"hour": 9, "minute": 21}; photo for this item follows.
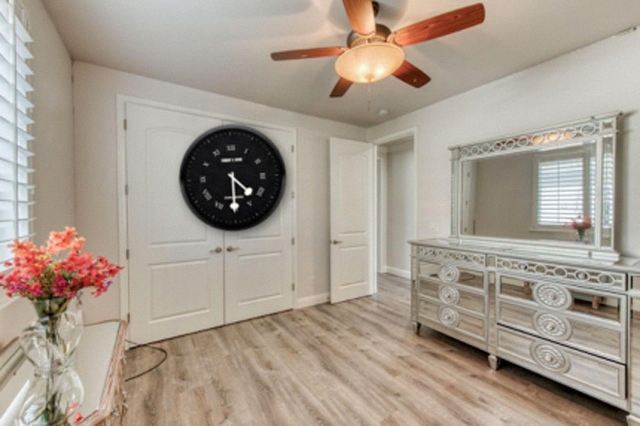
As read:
{"hour": 4, "minute": 30}
